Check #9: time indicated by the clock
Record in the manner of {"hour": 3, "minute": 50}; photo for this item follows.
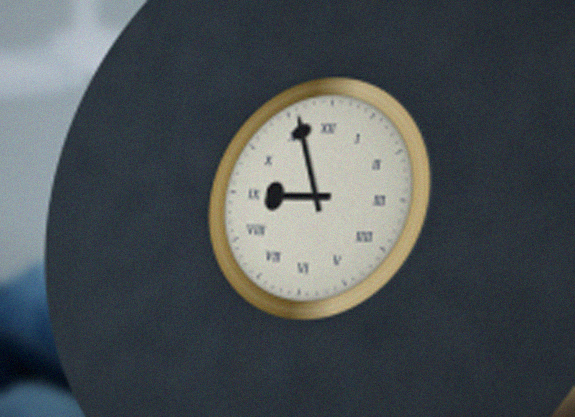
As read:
{"hour": 8, "minute": 56}
